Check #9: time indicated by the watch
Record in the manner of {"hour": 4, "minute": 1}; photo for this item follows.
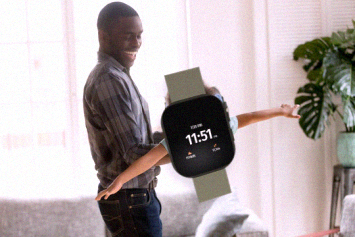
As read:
{"hour": 11, "minute": 51}
